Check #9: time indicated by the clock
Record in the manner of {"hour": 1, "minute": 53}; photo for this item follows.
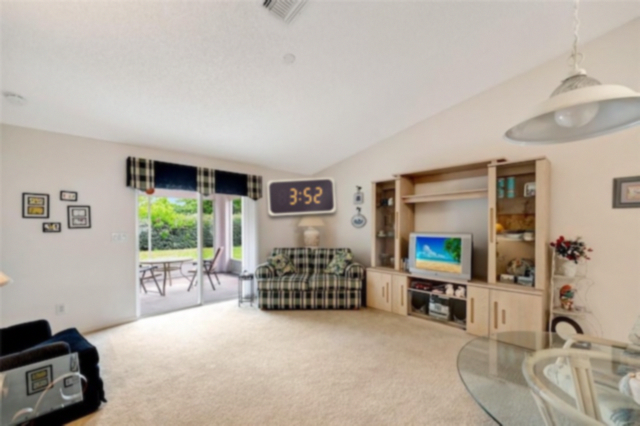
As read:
{"hour": 3, "minute": 52}
